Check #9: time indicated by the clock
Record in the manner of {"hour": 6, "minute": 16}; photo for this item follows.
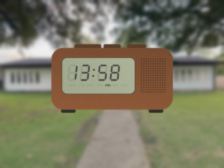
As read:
{"hour": 13, "minute": 58}
